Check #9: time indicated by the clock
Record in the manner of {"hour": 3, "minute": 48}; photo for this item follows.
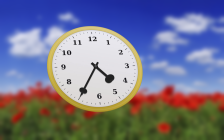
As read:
{"hour": 4, "minute": 35}
